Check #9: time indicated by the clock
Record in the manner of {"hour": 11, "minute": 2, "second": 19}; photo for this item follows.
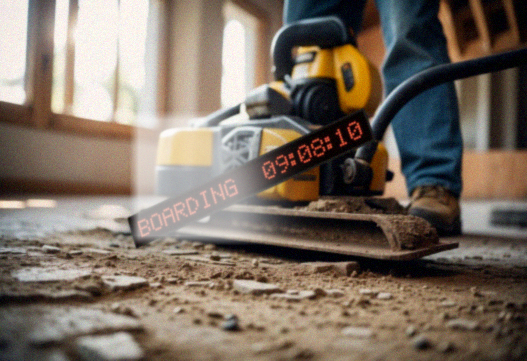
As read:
{"hour": 9, "minute": 8, "second": 10}
